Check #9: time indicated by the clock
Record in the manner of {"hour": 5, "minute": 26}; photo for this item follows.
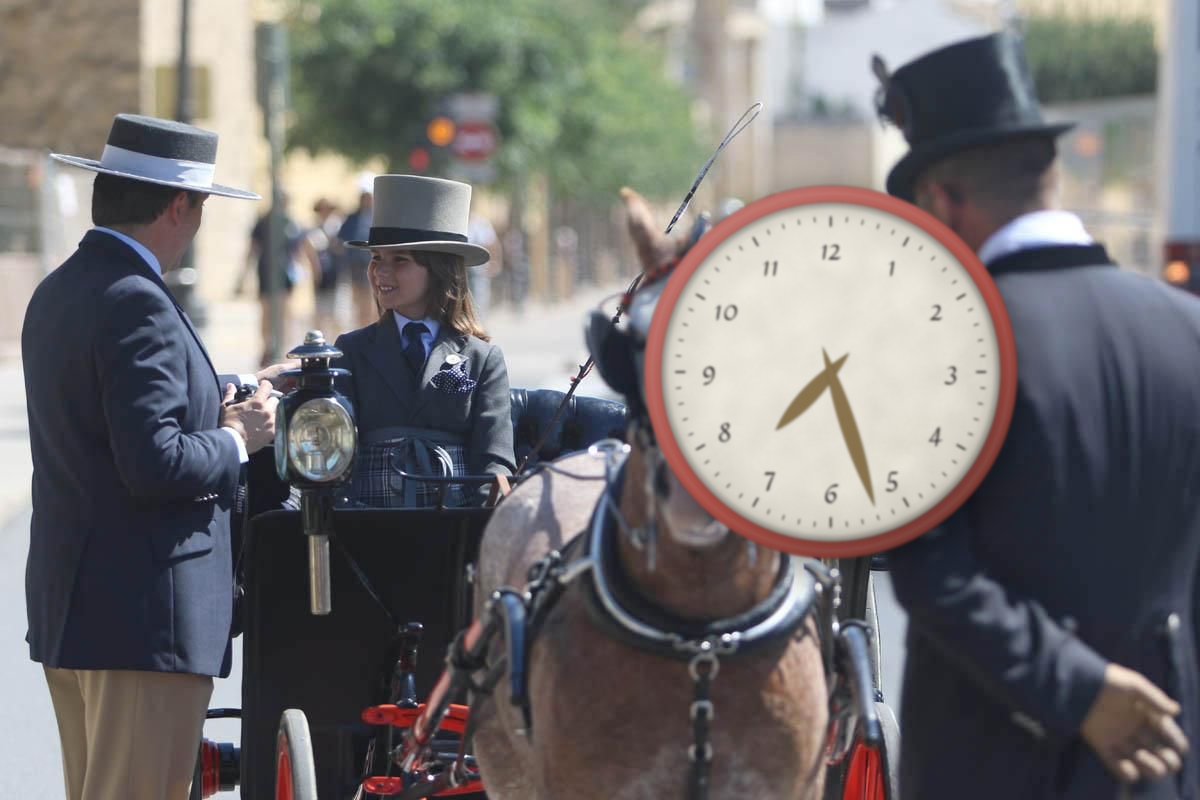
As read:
{"hour": 7, "minute": 27}
